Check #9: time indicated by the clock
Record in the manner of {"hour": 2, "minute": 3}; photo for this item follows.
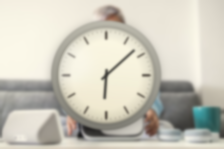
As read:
{"hour": 6, "minute": 8}
